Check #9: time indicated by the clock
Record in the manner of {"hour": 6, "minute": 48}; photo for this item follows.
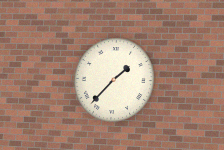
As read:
{"hour": 1, "minute": 37}
